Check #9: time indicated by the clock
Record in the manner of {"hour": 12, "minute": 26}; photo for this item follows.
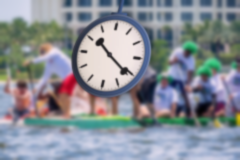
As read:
{"hour": 10, "minute": 21}
